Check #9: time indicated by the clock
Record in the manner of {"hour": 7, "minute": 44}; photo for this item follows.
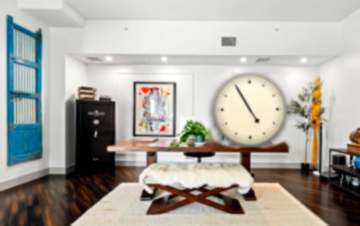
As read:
{"hour": 4, "minute": 55}
